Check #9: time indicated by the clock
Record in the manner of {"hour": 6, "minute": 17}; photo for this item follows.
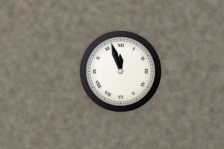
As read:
{"hour": 11, "minute": 57}
